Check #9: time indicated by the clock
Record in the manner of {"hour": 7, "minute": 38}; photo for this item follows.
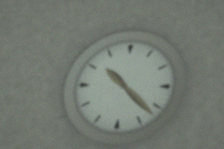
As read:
{"hour": 10, "minute": 22}
